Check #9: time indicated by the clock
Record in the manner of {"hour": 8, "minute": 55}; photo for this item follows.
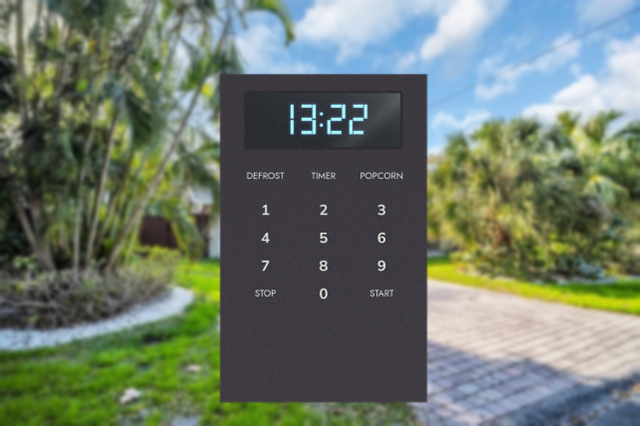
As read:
{"hour": 13, "minute": 22}
